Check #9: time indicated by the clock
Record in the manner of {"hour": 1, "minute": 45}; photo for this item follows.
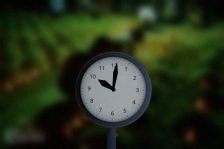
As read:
{"hour": 10, "minute": 1}
